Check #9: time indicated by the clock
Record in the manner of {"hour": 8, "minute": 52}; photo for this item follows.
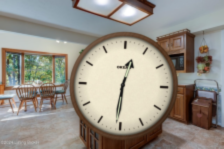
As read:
{"hour": 12, "minute": 31}
